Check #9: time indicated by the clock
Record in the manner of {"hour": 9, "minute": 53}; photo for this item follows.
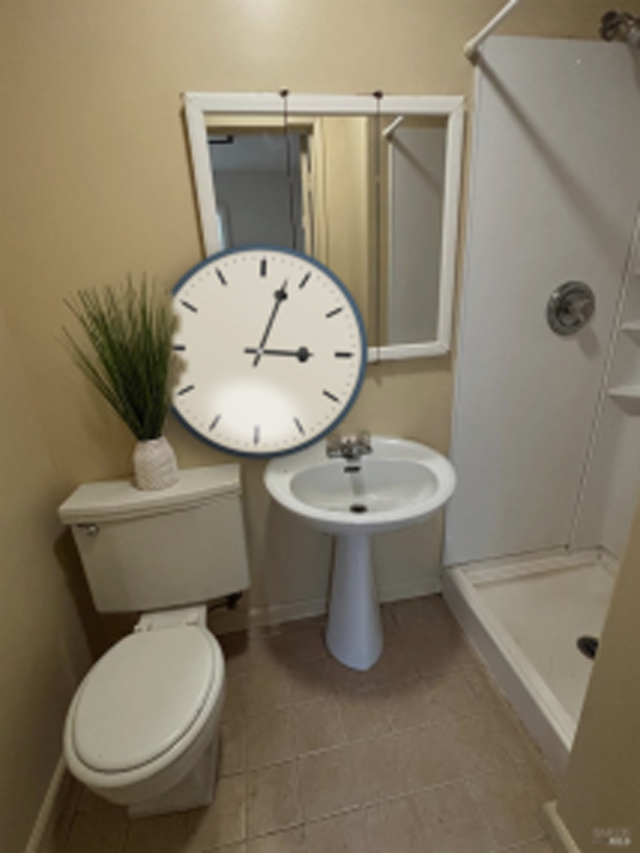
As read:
{"hour": 3, "minute": 3}
